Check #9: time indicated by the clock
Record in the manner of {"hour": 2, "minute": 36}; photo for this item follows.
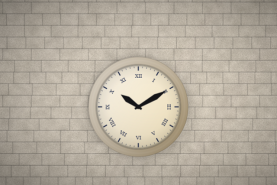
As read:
{"hour": 10, "minute": 10}
